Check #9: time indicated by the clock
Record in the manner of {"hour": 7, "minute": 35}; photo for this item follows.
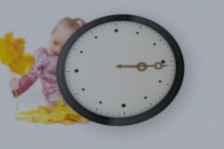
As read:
{"hour": 3, "minute": 16}
